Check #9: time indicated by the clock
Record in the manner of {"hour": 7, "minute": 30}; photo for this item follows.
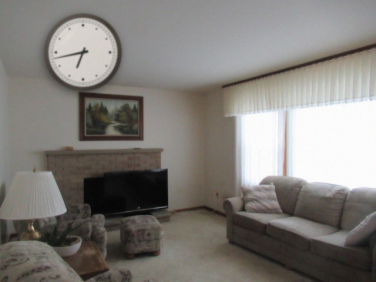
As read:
{"hour": 6, "minute": 43}
